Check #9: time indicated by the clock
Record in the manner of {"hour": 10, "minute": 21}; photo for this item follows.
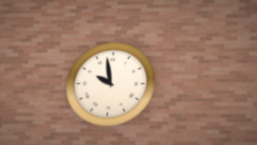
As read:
{"hour": 9, "minute": 58}
